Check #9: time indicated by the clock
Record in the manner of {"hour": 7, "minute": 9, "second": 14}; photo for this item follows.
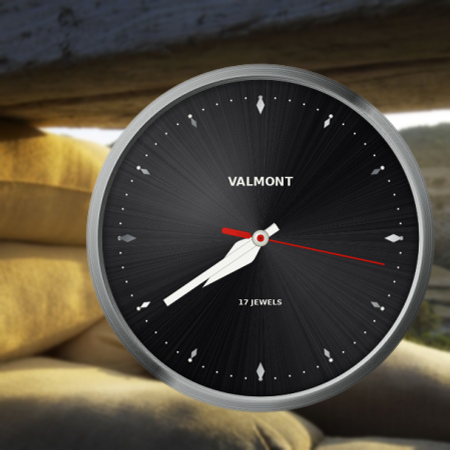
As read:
{"hour": 7, "minute": 39, "second": 17}
